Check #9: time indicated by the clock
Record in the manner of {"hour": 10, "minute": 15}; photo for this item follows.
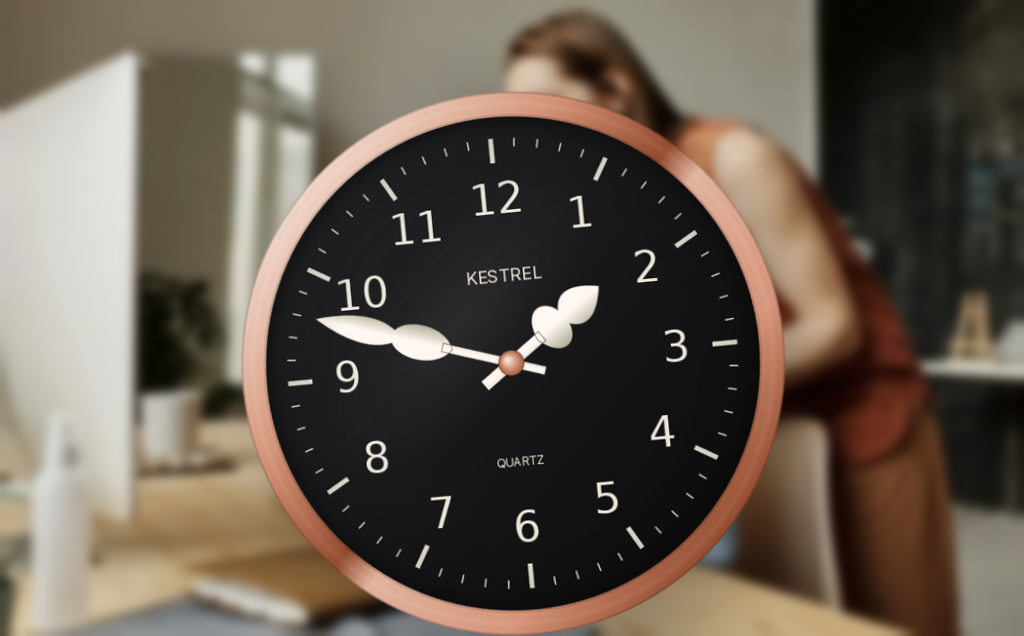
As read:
{"hour": 1, "minute": 48}
